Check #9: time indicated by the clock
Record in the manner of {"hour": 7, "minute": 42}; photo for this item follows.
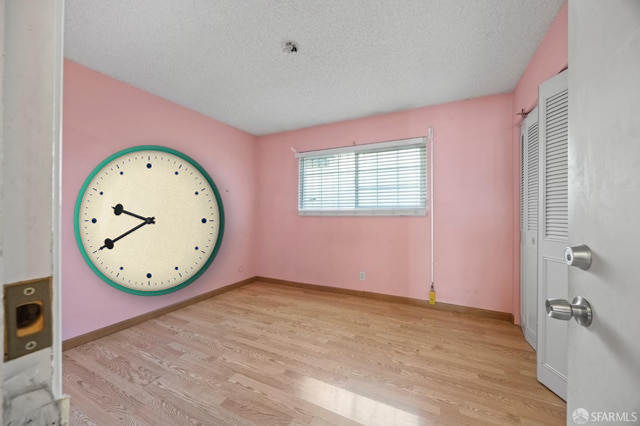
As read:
{"hour": 9, "minute": 40}
